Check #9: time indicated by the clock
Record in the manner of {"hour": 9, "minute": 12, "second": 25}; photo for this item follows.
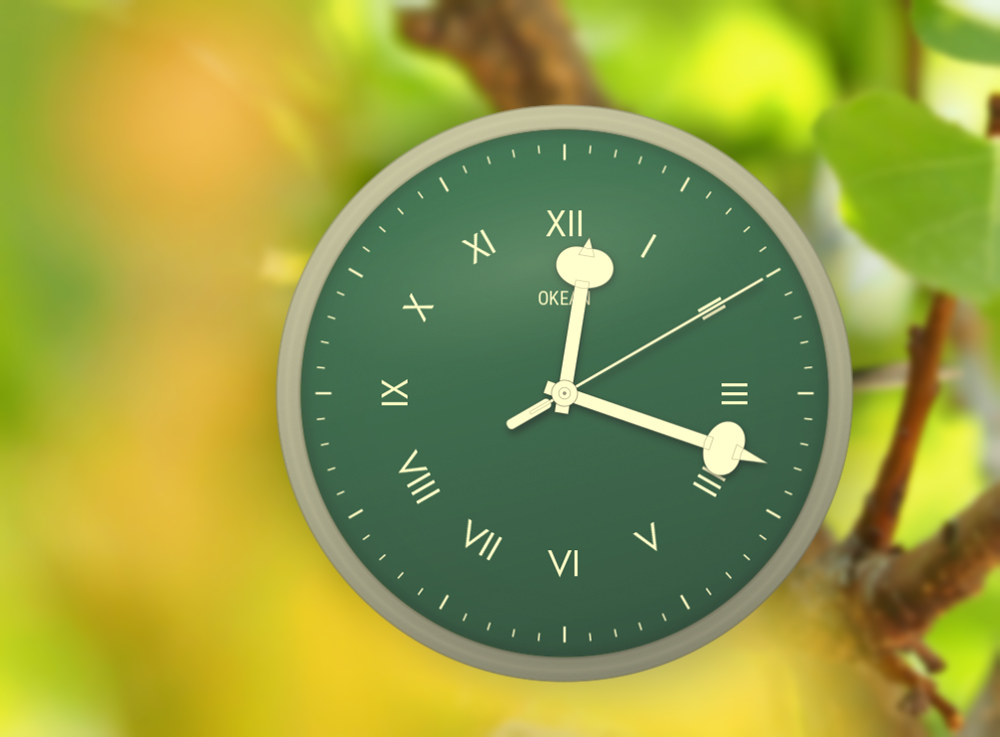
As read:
{"hour": 12, "minute": 18, "second": 10}
